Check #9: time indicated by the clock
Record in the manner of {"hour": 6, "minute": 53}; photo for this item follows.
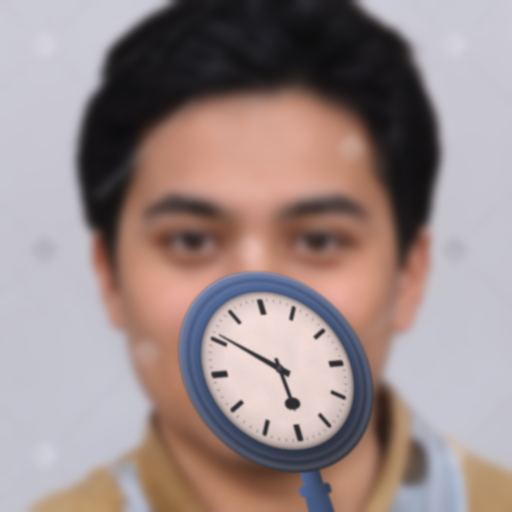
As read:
{"hour": 5, "minute": 51}
